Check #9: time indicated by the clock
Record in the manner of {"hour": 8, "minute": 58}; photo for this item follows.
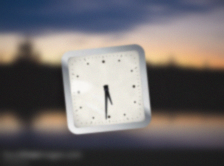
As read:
{"hour": 5, "minute": 31}
